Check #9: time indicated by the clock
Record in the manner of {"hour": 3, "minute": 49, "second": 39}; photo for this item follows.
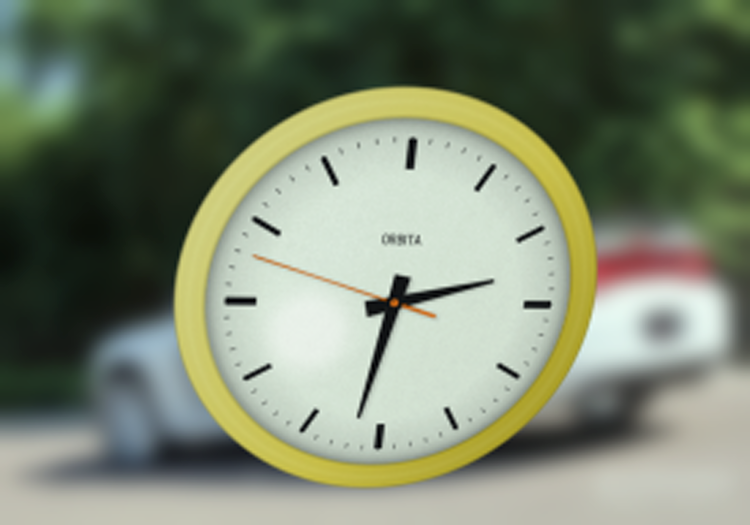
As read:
{"hour": 2, "minute": 31, "second": 48}
